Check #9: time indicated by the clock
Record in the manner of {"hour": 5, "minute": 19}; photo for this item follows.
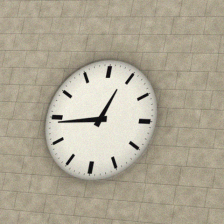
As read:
{"hour": 12, "minute": 44}
